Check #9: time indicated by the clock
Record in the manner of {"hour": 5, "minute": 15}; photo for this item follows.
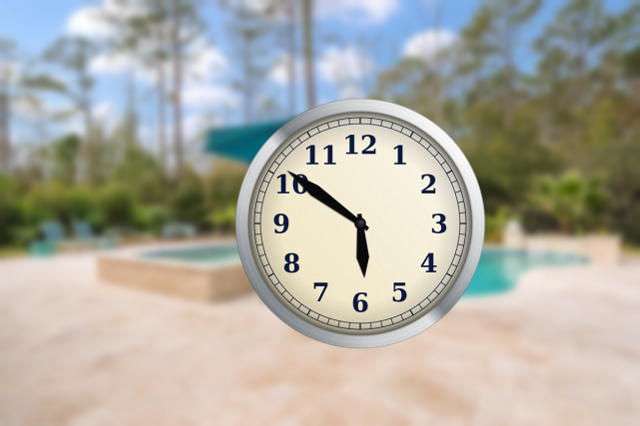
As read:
{"hour": 5, "minute": 51}
